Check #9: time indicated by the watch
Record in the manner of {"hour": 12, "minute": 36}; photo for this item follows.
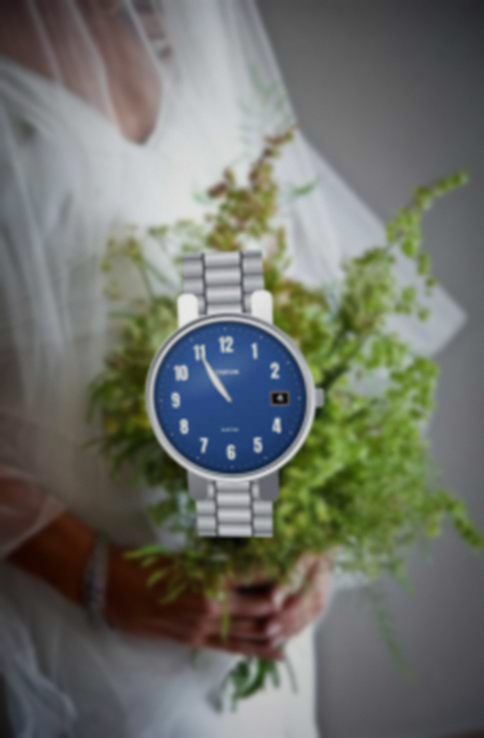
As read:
{"hour": 10, "minute": 55}
